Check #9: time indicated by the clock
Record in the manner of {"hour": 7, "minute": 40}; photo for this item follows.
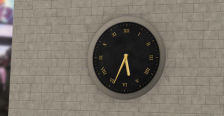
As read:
{"hour": 5, "minute": 34}
